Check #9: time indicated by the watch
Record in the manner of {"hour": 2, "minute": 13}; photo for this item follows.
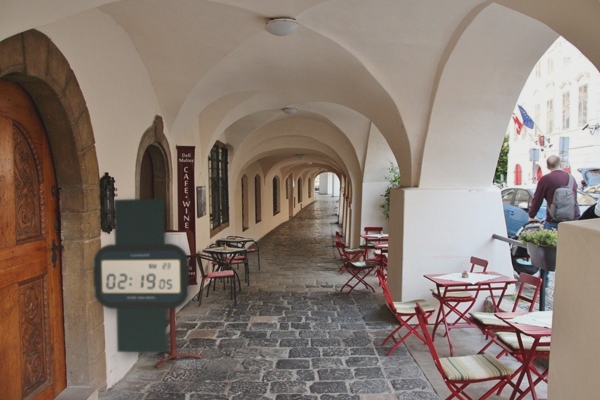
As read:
{"hour": 2, "minute": 19}
